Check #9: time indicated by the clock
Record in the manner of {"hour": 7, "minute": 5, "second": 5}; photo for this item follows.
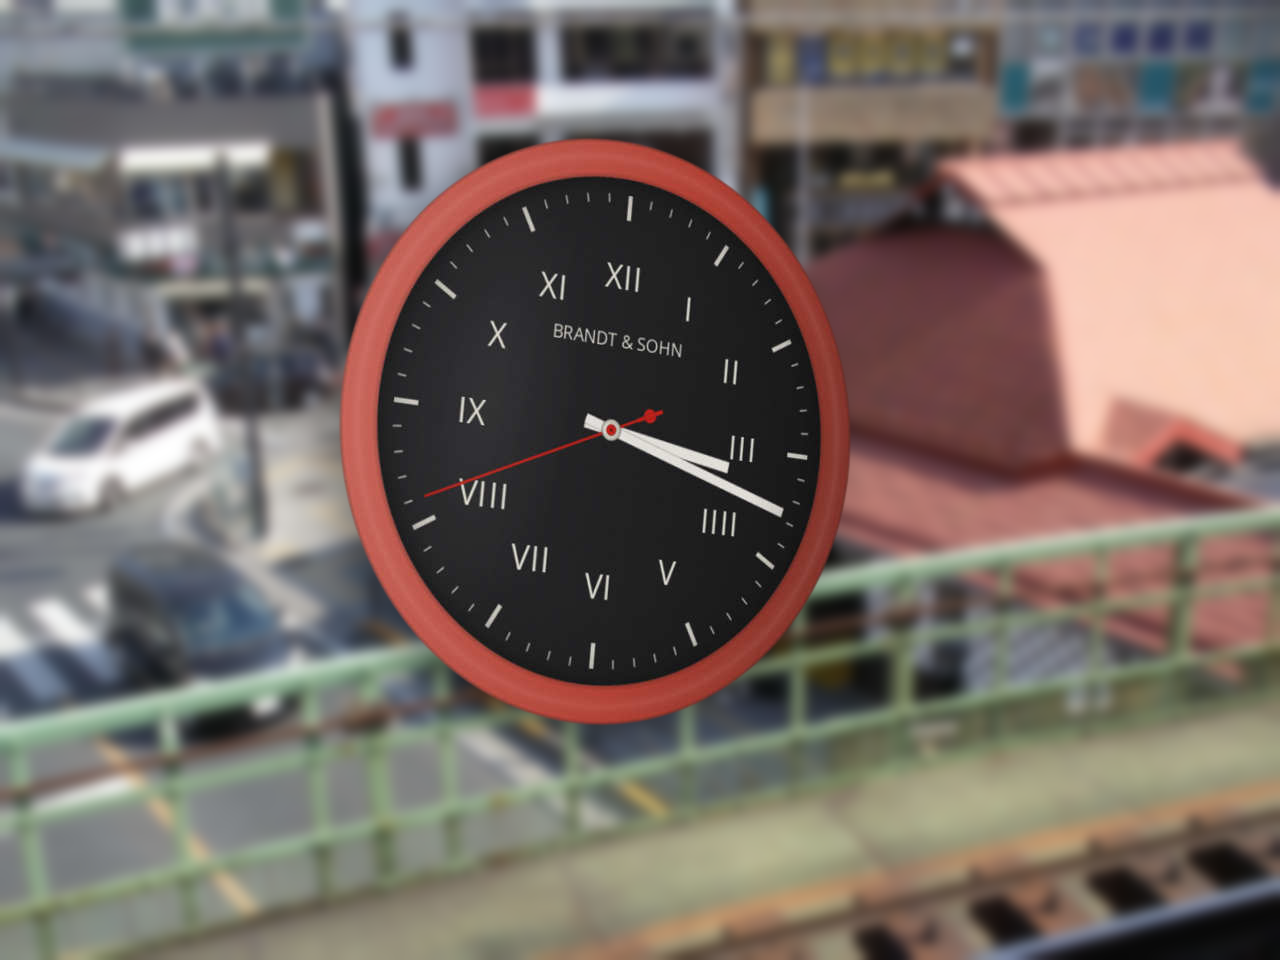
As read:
{"hour": 3, "minute": 17, "second": 41}
